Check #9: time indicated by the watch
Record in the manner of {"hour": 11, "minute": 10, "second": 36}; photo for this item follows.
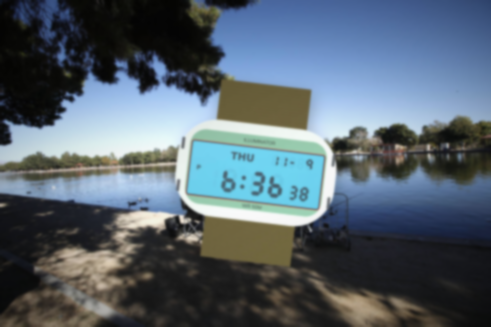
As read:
{"hour": 6, "minute": 36, "second": 38}
